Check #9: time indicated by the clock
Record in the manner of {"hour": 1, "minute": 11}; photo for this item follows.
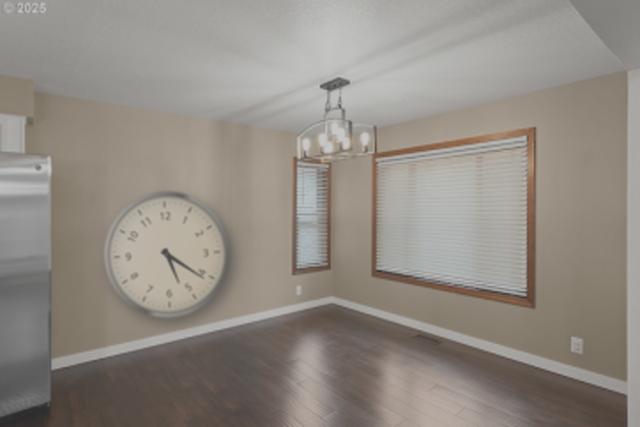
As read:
{"hour": 5, "minute": 21}
